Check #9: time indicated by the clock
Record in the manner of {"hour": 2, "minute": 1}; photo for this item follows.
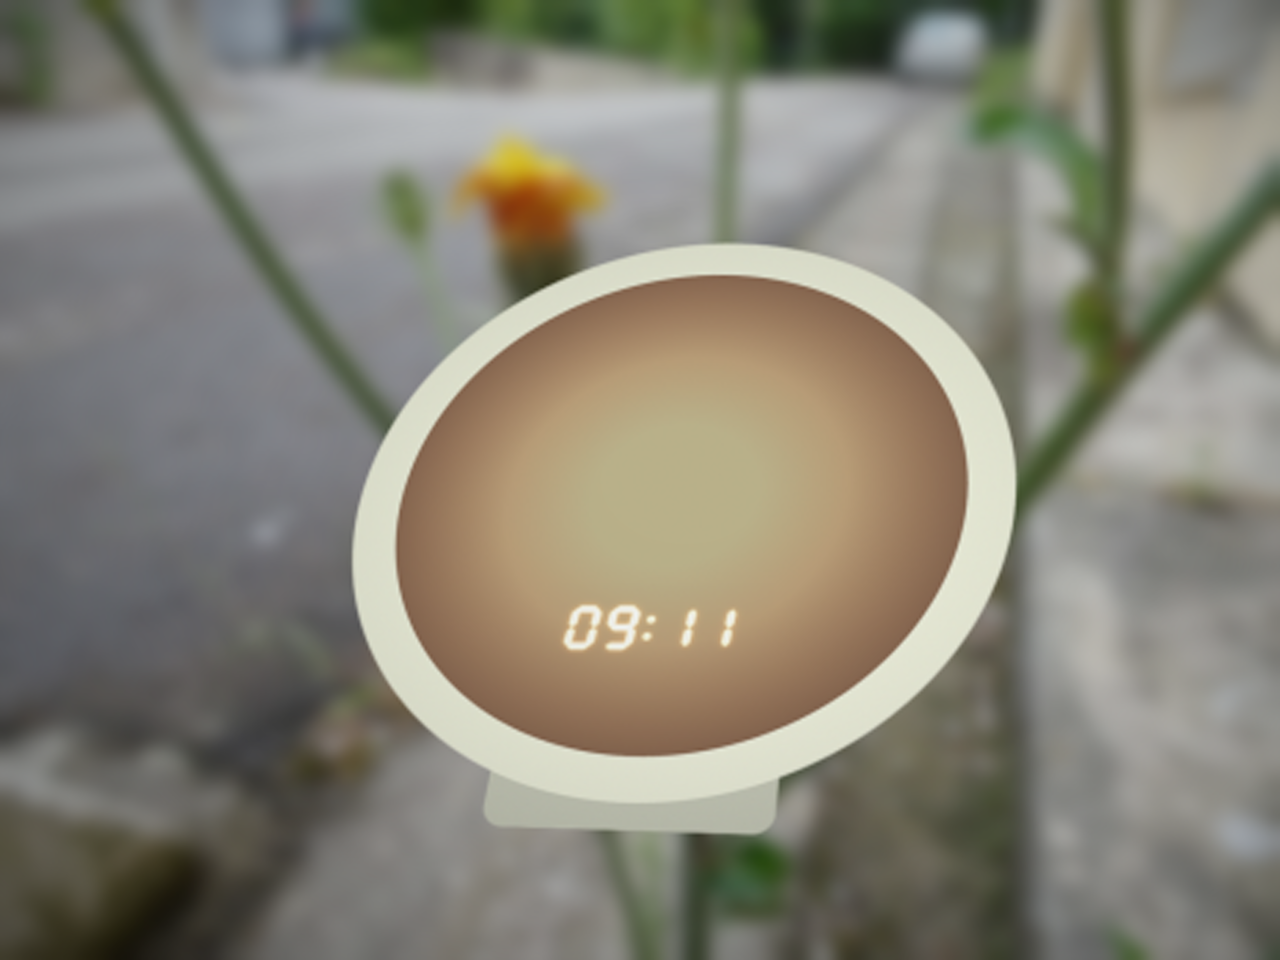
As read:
{"hour": 9, "minute": 11}
